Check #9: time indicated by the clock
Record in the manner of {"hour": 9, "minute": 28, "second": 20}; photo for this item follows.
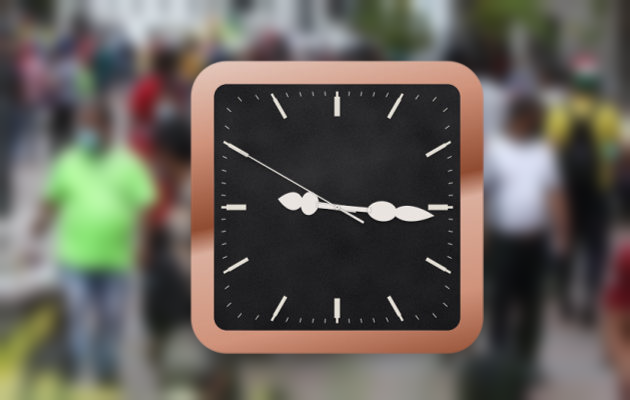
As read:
{"hour": 9, "minute": 15, "second": 50}
